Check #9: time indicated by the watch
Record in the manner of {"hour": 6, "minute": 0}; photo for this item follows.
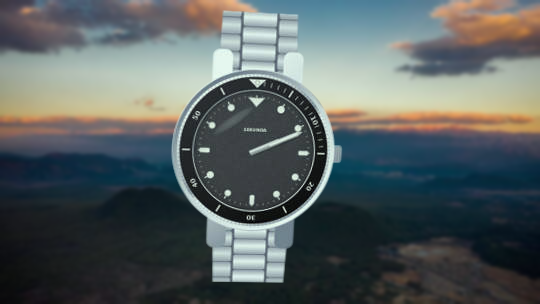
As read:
{"hour": 2, "minute": 11}
